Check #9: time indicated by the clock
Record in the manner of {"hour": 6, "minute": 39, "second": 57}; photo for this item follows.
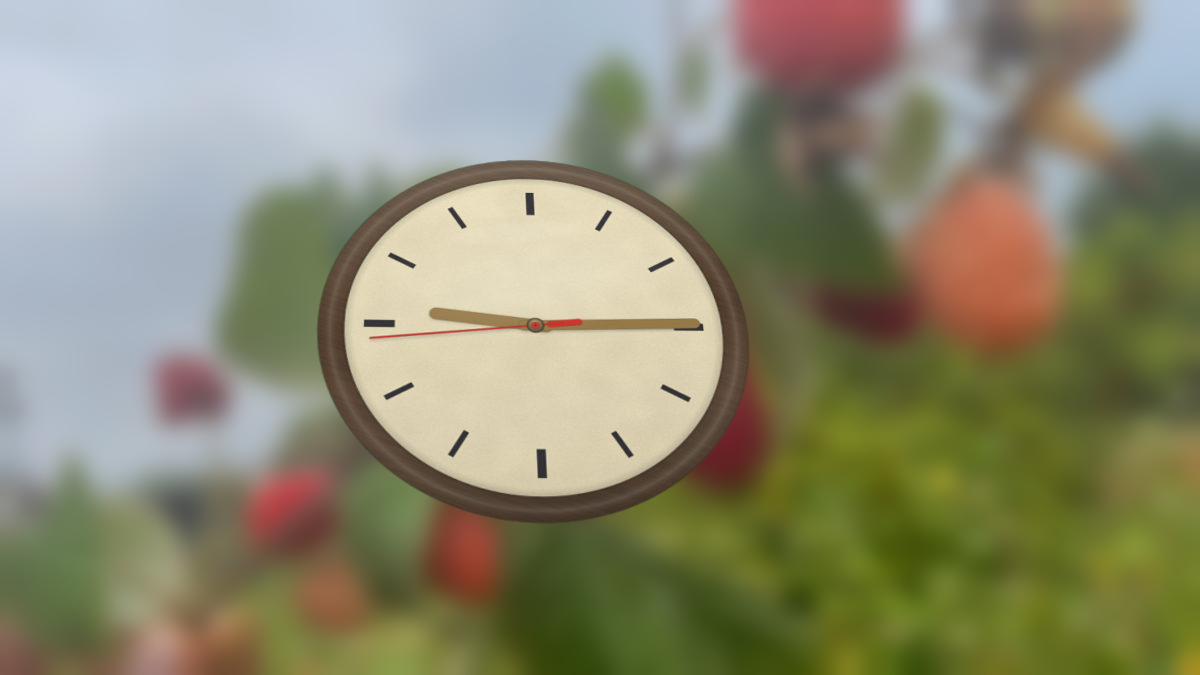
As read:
{"hour": 9, "minute": 14, "second": 44}
